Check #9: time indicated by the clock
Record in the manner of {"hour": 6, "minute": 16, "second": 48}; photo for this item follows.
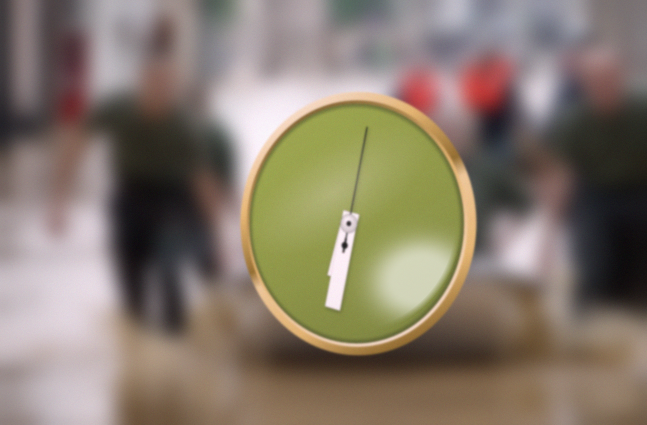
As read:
{"hour": 6, "minute": 32, "second": 2}
